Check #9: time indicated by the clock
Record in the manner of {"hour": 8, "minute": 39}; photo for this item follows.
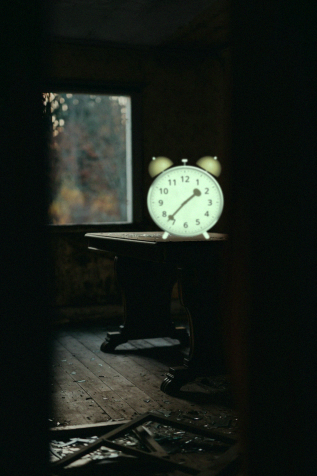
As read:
{"hour": 1, "minute": 37}
